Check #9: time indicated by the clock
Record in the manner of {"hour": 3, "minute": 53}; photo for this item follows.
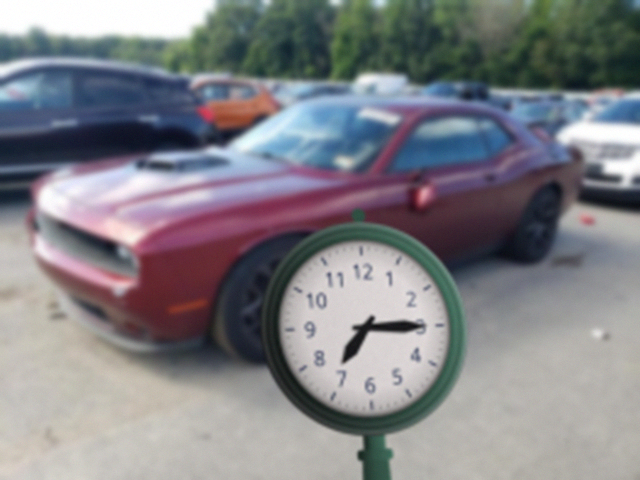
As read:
{"hour": 7, "minute": 15}
